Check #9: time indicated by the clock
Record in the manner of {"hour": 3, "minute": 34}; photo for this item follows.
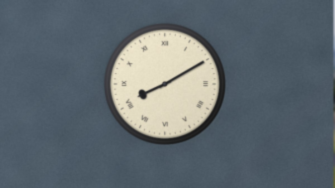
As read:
{"hour": 8, "minute": 10}
